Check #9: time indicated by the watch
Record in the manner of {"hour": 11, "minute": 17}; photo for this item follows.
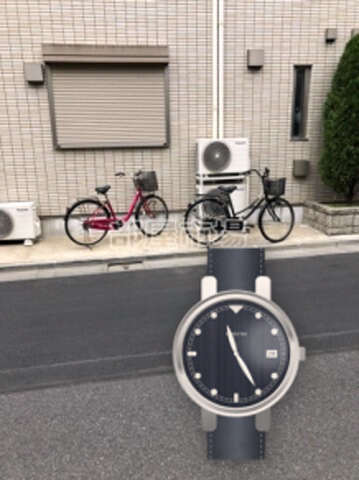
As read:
{"hour": 11, "minute": 25}
